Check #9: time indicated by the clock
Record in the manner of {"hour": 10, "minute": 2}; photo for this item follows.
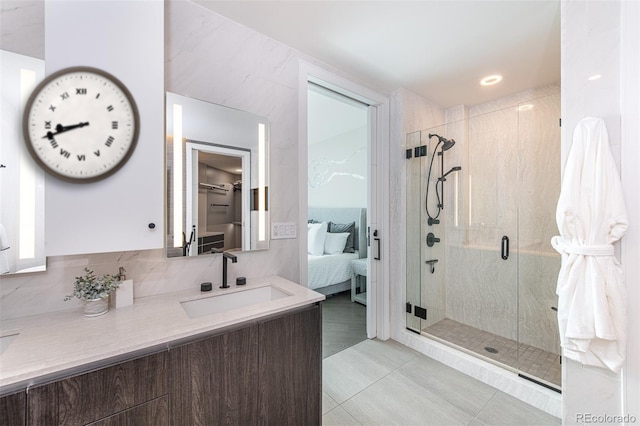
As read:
{"hour": 8, "minute": 42}
